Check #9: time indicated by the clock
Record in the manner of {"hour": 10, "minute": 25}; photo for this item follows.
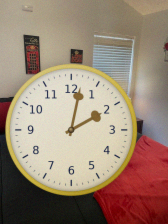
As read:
{"hour": 2, "minute": 2}
